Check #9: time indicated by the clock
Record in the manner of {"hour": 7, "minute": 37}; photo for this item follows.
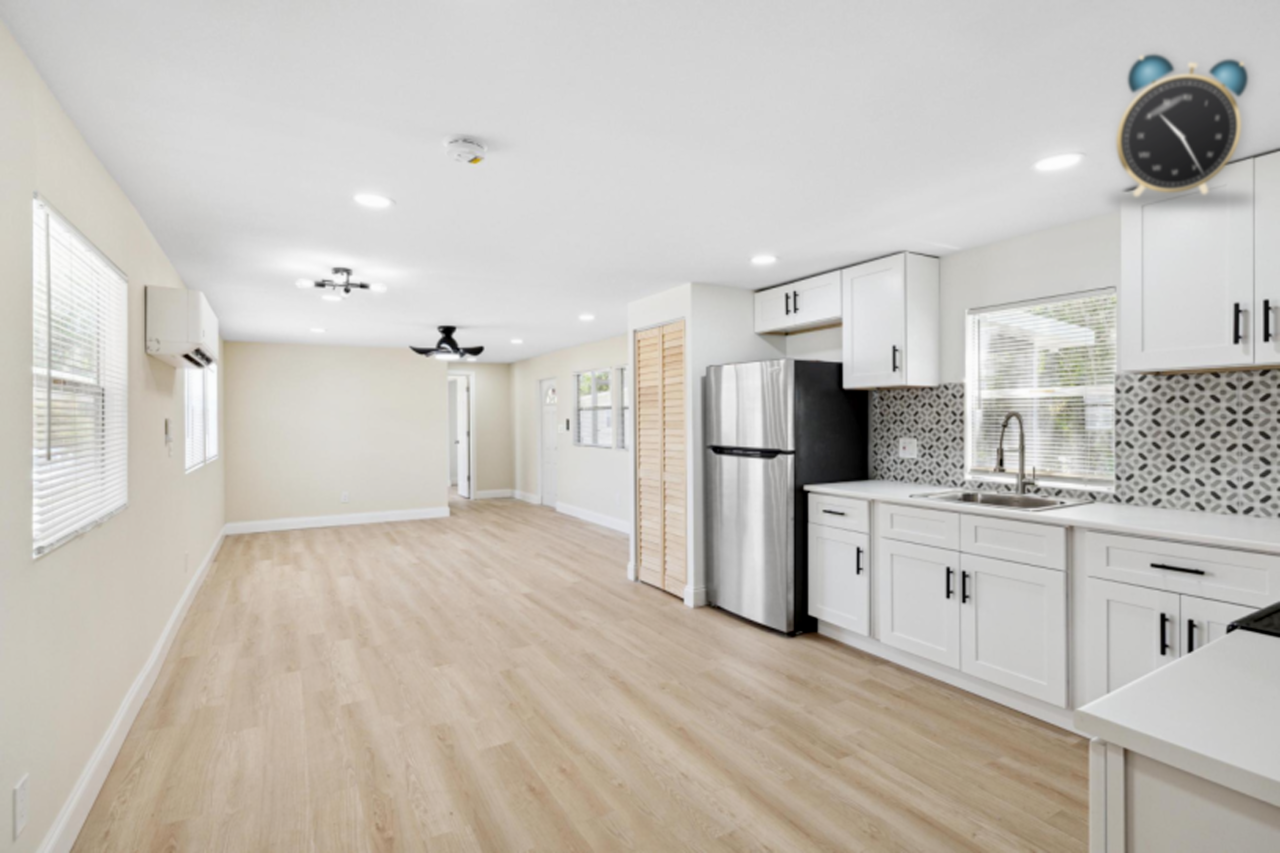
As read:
{"hour": 10, "minute": 24}
